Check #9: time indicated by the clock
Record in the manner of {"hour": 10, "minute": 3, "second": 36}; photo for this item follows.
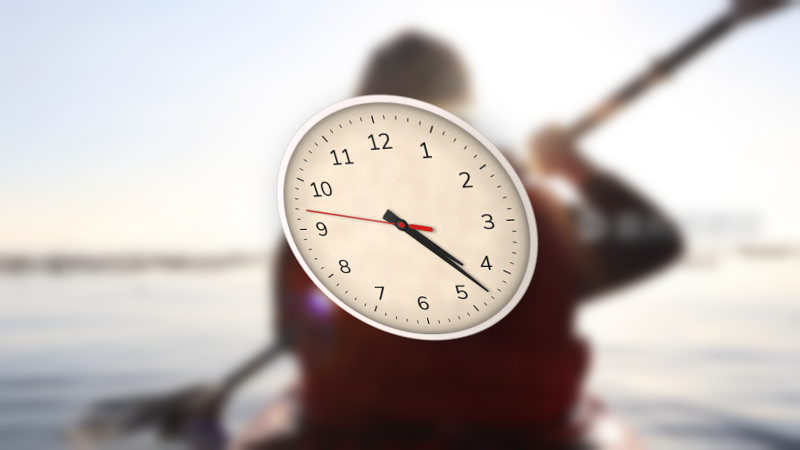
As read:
{"hour": 4, "minute": 22, "second": 47}
